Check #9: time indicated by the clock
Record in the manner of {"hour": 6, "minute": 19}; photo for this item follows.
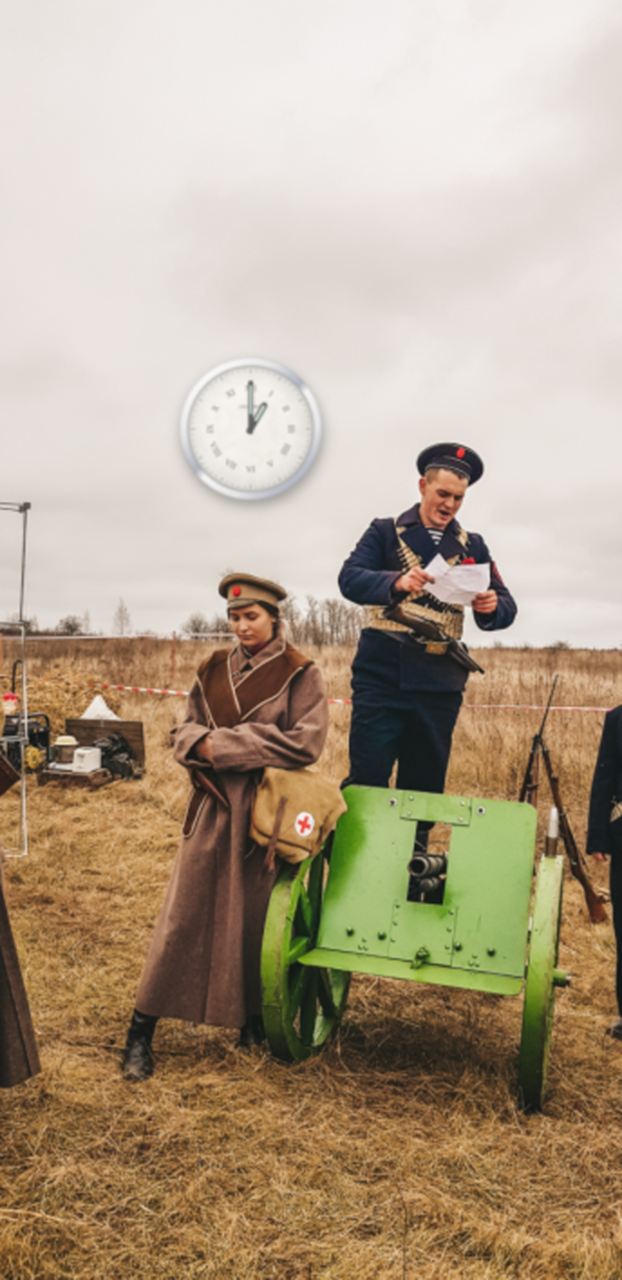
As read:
{"hour": 1, "minute": 0}
